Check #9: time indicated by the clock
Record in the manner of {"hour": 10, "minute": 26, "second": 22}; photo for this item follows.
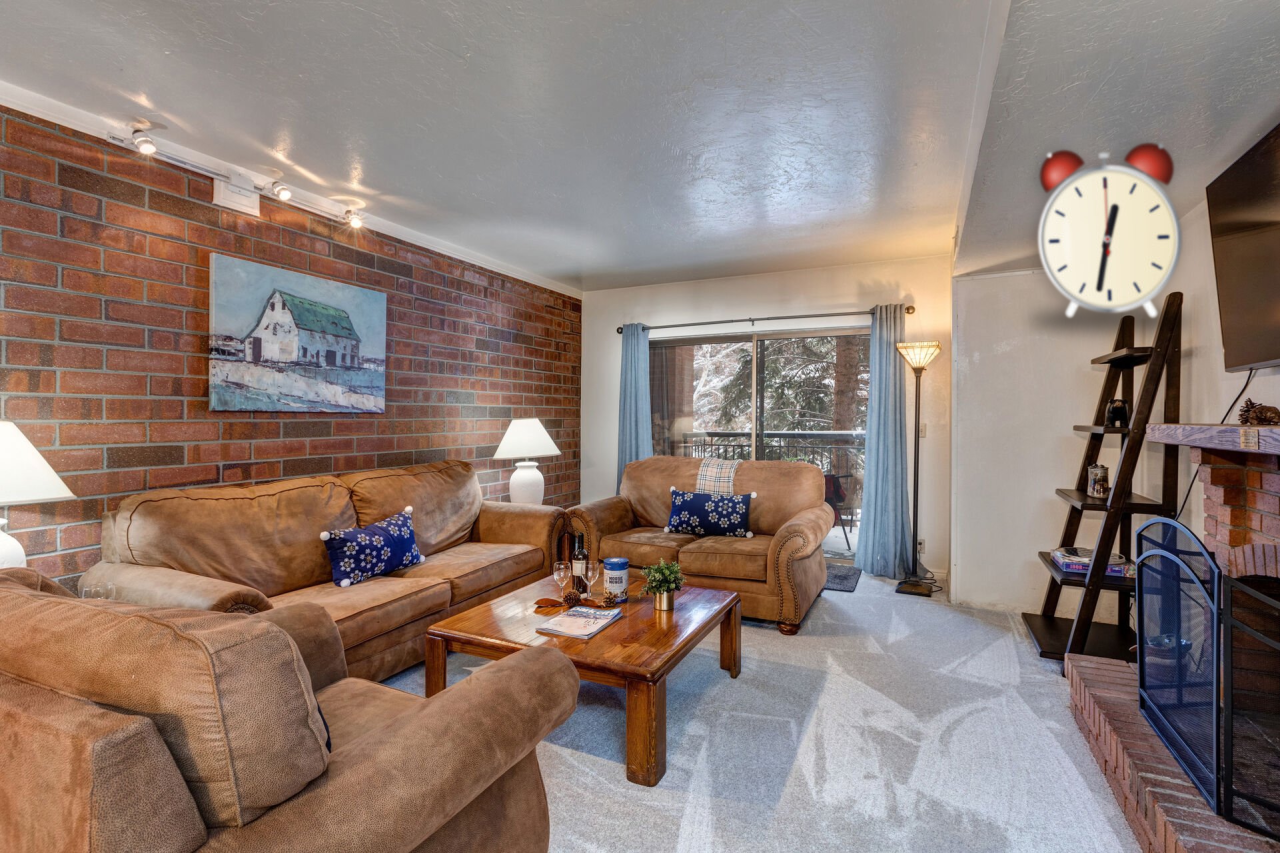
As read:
{"hour": 12, "minute": 32, "second": 0}
